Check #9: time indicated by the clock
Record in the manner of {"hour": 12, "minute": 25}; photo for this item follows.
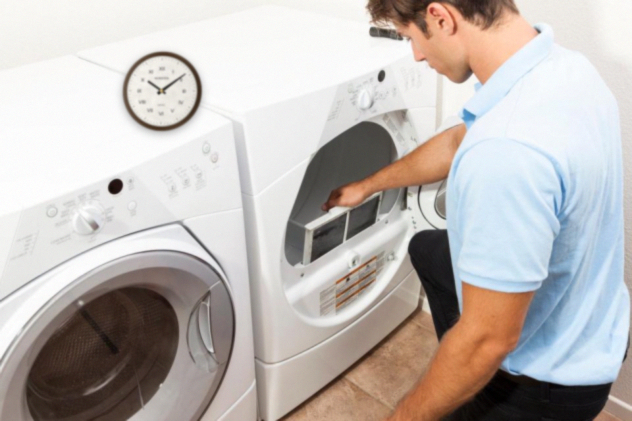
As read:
{"hour": 10, "minute": 9}
